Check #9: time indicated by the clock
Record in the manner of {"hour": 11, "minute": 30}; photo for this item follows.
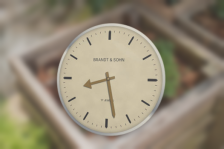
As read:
{"hour": 8, "minute": 28}
